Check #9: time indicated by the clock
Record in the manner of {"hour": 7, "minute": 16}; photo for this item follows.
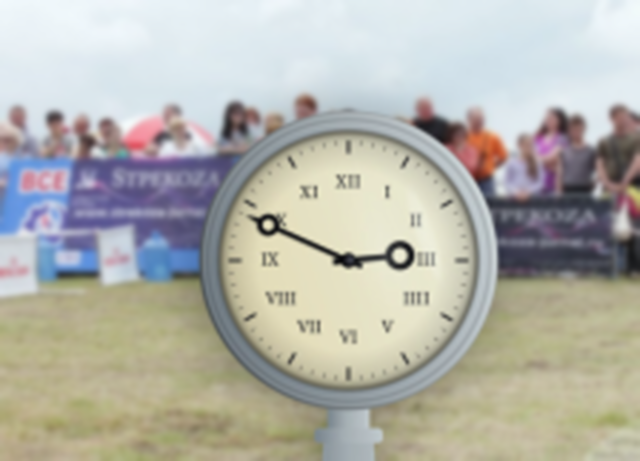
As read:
{"hour": 2, "minute": 49}
